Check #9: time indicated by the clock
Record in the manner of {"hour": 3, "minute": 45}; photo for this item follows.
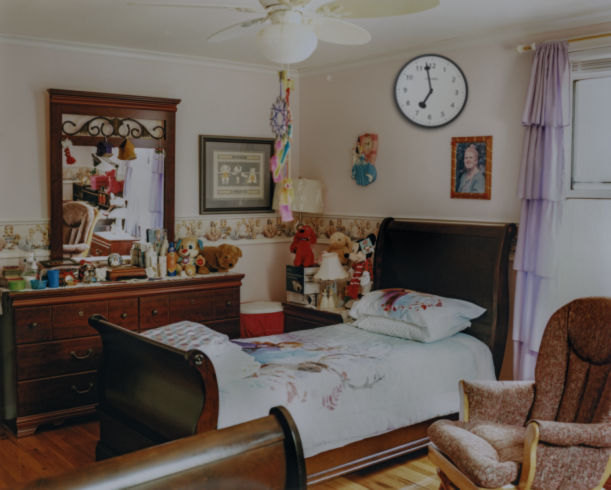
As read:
{"hour": 6, "minute": 58}
